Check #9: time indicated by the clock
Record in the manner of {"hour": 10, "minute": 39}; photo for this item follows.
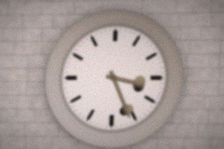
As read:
{"hour": 3, "minute": 26}
